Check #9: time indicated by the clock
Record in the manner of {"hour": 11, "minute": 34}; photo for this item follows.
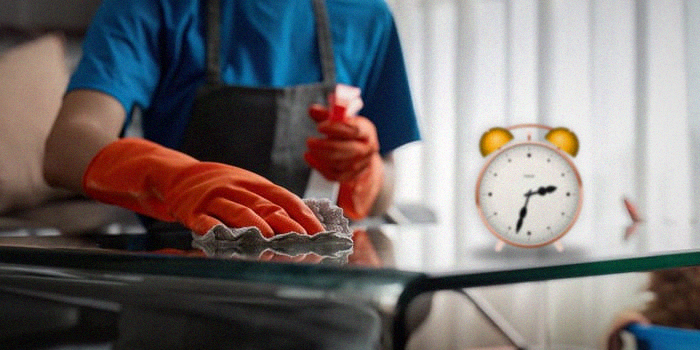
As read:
{"hour": 2, "minute": 33}
